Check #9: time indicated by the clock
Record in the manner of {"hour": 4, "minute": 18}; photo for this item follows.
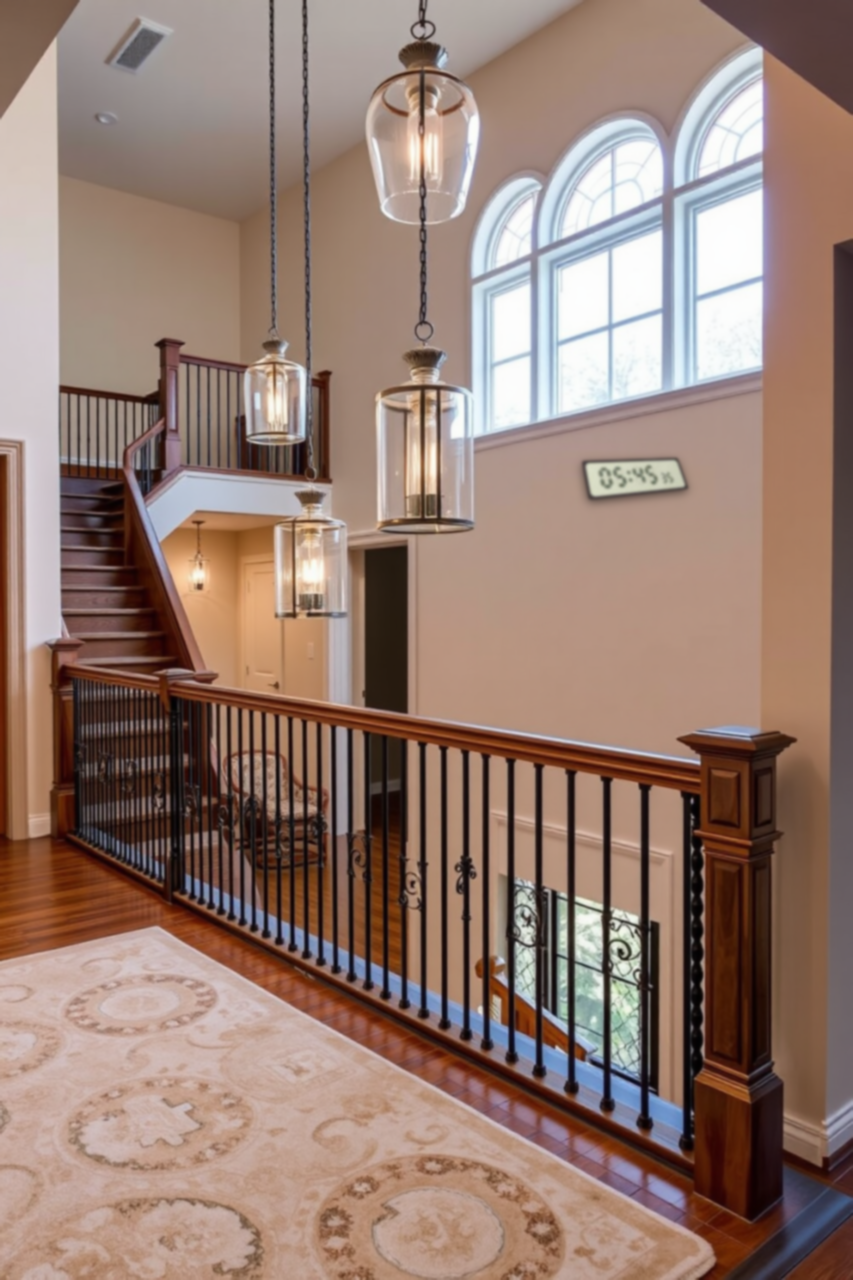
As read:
{"hour": 5, "minute": 45}
